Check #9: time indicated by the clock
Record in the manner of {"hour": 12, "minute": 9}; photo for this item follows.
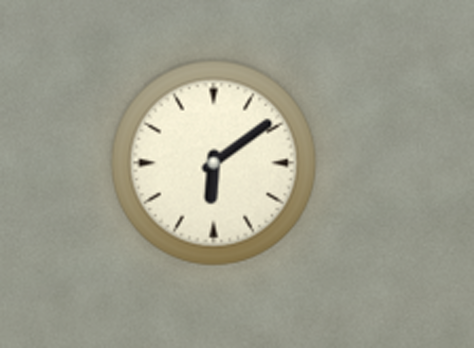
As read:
{"hour": 6, "minute": 9}
